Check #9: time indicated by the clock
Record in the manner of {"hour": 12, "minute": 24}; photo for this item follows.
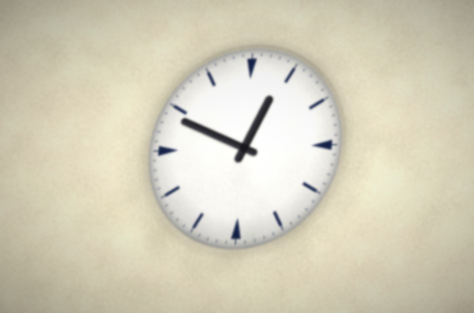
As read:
{"hour": 12, "minute": 49}
